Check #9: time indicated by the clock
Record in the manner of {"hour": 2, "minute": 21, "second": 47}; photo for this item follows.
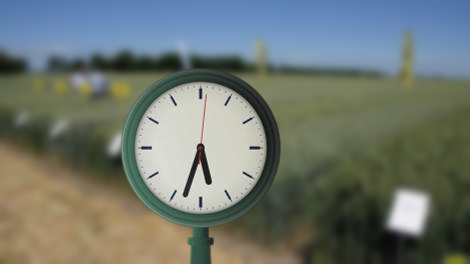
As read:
{"hour": 5, "minute": 33, "second": 1}
